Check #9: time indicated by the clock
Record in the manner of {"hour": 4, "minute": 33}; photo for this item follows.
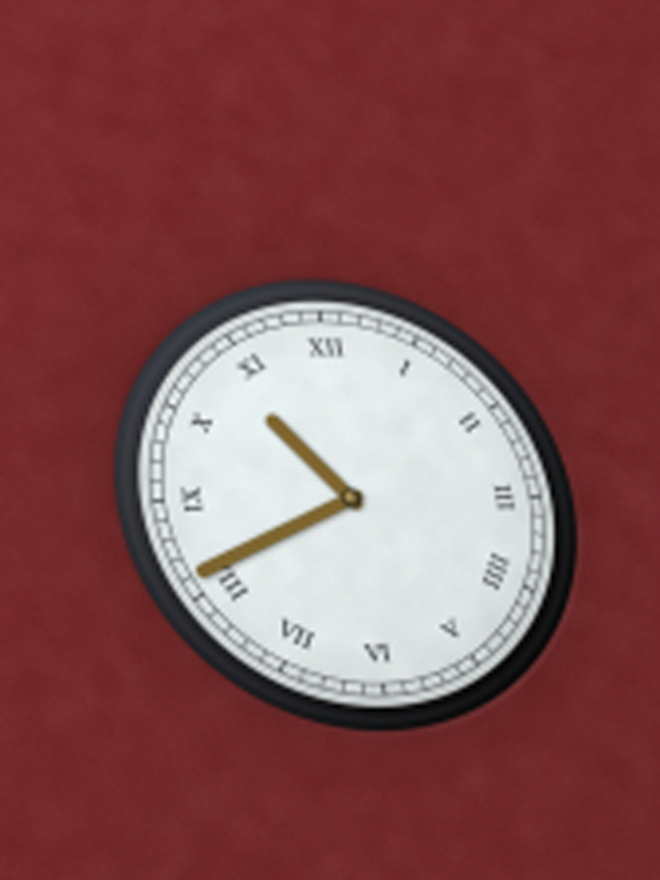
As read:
{"hour": 10, "minute": 41}
